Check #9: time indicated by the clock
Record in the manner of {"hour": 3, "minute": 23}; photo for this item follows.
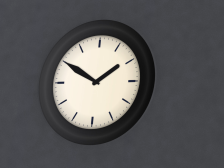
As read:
{"hour": 1, "minute": 50}
